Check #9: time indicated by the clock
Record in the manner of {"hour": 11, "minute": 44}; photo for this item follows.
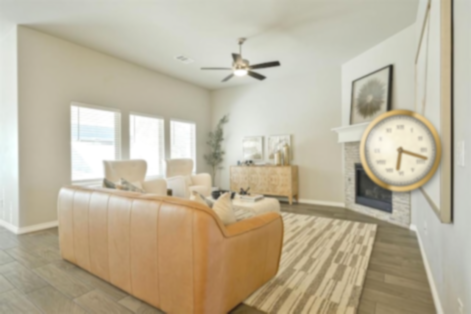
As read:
{"hour": 6, "minute": 18}
